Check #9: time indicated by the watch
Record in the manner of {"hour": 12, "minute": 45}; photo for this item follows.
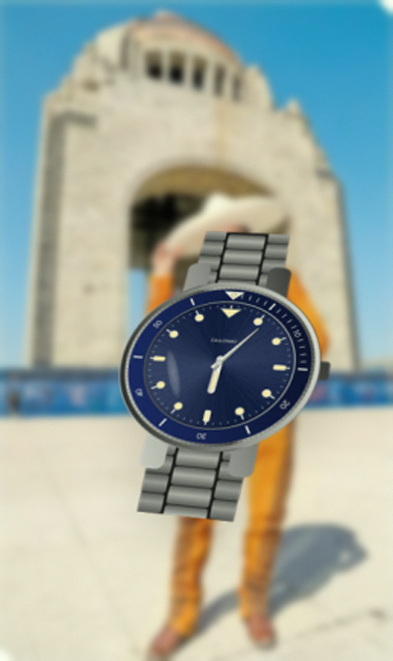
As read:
{"hour": 6, "minute": 6}
